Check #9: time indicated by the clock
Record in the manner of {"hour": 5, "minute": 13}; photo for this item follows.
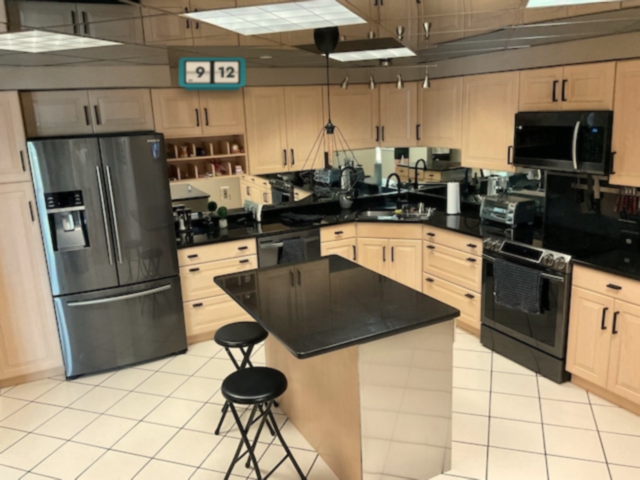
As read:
{"hour": 9, "minute": 12}
